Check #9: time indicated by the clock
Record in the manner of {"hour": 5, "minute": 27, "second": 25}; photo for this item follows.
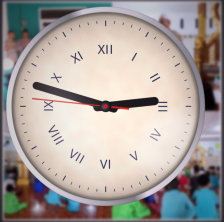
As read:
{"hour": 2, "minute": 47, "second": 46}
